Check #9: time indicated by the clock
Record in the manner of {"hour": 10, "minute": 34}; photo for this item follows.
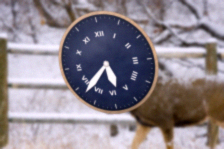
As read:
{"hour": 5, "minute": 38}
